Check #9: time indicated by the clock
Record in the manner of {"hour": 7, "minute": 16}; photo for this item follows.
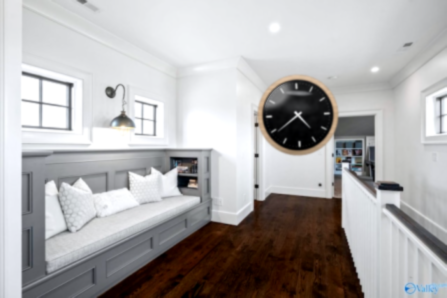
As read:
{"hour": 4, "minute": 39}
